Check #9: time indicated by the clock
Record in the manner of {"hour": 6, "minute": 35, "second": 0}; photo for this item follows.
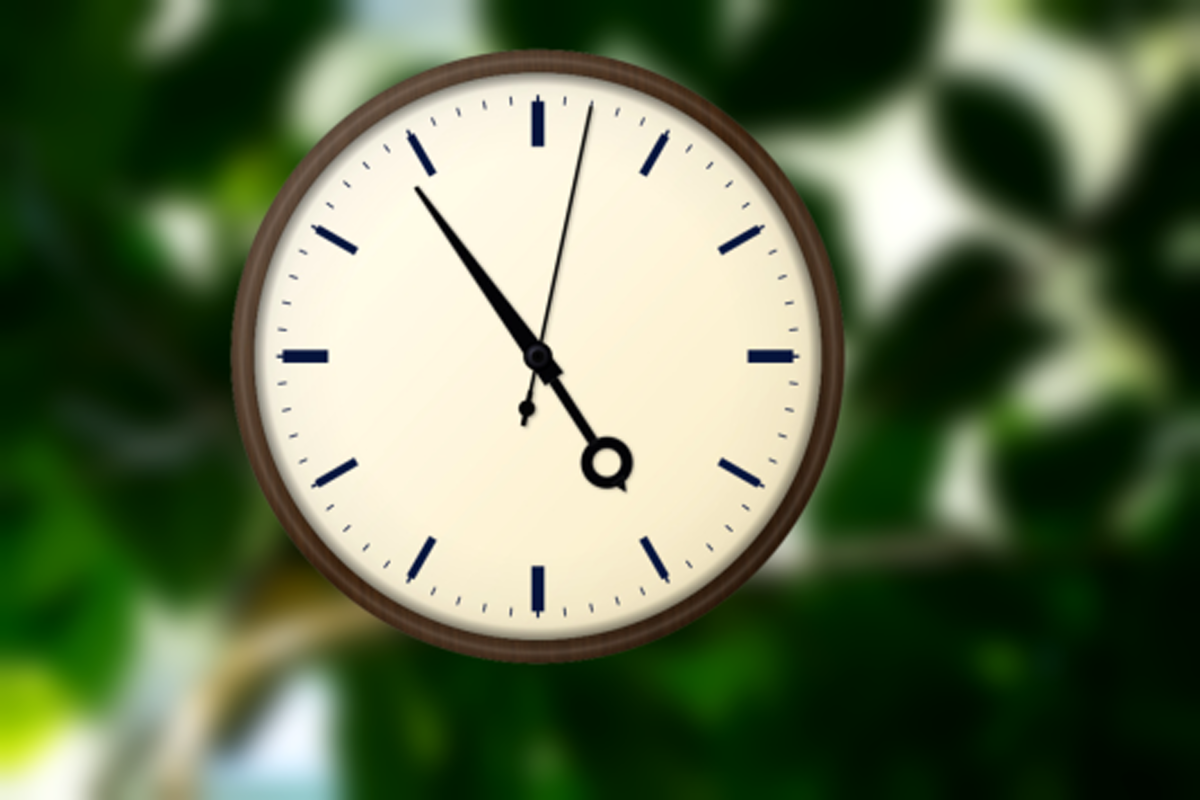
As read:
{"hour": 4, "minute": 54, "second": 2}
